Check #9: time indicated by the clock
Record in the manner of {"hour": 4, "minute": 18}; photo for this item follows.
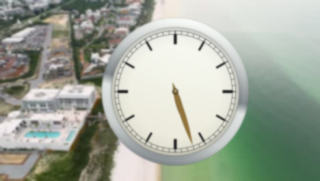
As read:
{"hour": 5, "minute": 27}
